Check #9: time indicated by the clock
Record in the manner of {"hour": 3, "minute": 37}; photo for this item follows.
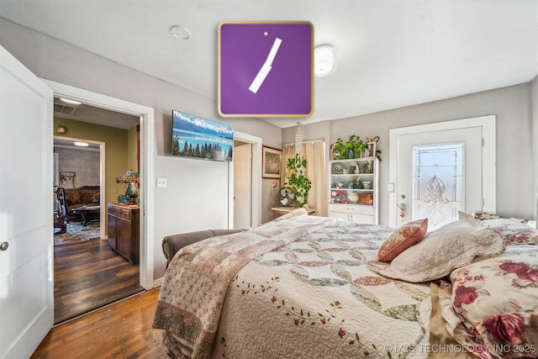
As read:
{"hour": 7, "minute": 4}
